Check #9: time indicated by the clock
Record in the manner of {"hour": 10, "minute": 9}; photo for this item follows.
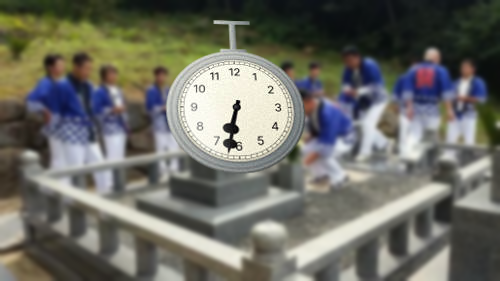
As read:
{"hour": 6, "minute": 32}
